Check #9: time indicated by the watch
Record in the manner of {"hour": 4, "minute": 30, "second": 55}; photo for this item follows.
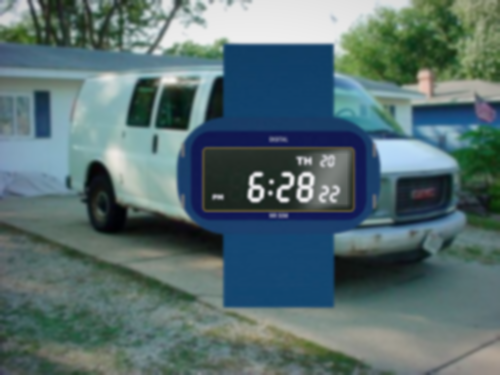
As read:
{"hour": 6, "minute": 28, "second": 22}
